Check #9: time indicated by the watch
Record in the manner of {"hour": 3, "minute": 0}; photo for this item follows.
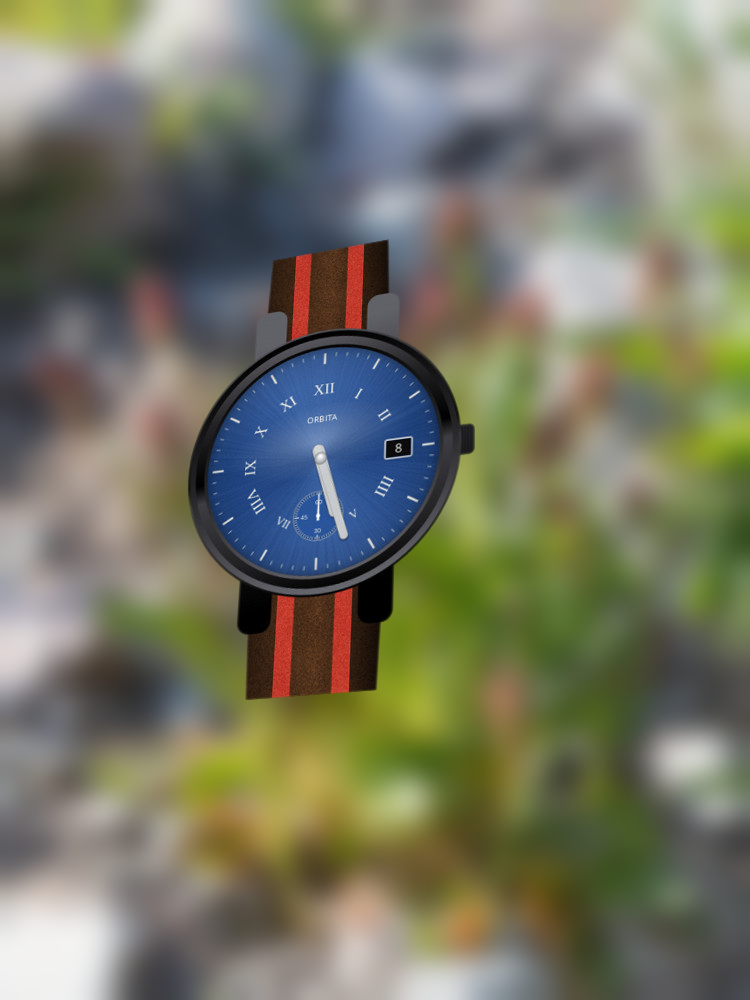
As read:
{"hour": 5, "minute": 27}
